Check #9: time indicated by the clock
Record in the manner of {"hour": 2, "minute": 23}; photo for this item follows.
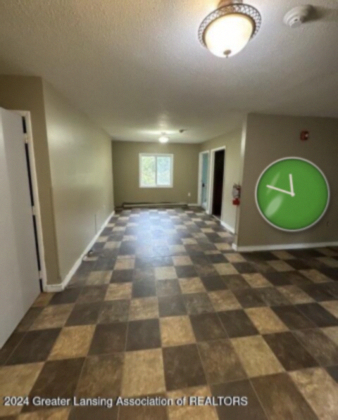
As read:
{"hour": 11, "minute": 48}
